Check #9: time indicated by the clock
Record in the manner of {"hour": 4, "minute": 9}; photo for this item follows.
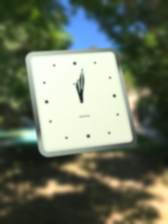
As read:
{"hour": 12, "minute": 2}
